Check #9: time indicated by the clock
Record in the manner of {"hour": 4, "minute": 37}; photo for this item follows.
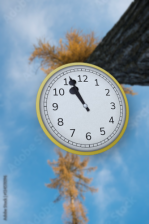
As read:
{"hour": 10, "minute": 56}
